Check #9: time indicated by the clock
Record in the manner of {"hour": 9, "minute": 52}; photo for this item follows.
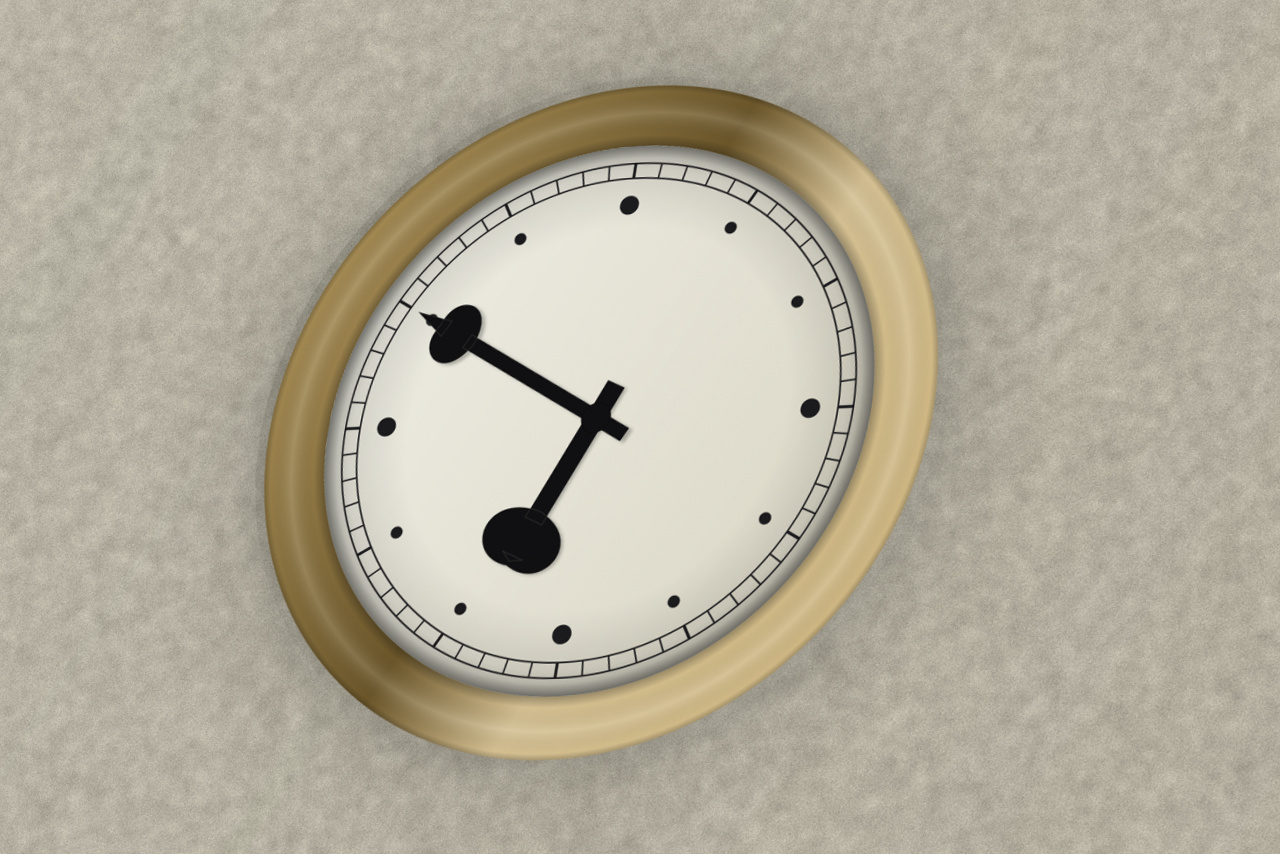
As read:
{"hour": 6, "minute": 50}
